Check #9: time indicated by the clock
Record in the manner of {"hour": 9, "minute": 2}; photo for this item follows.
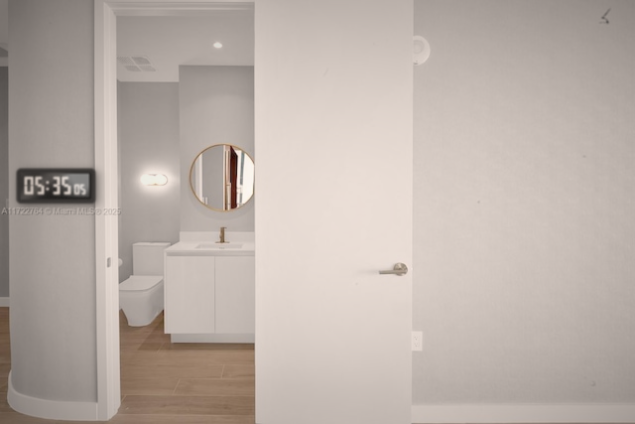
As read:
{"hour": 5, "minute": 35}
